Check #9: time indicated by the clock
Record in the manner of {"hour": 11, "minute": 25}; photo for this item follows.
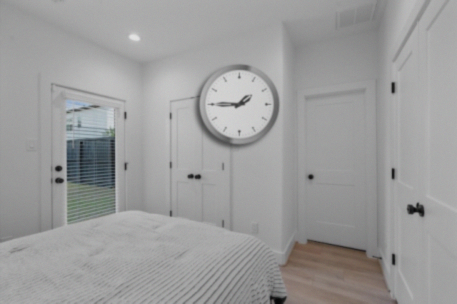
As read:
{"hour": 1, "minute": 45}
